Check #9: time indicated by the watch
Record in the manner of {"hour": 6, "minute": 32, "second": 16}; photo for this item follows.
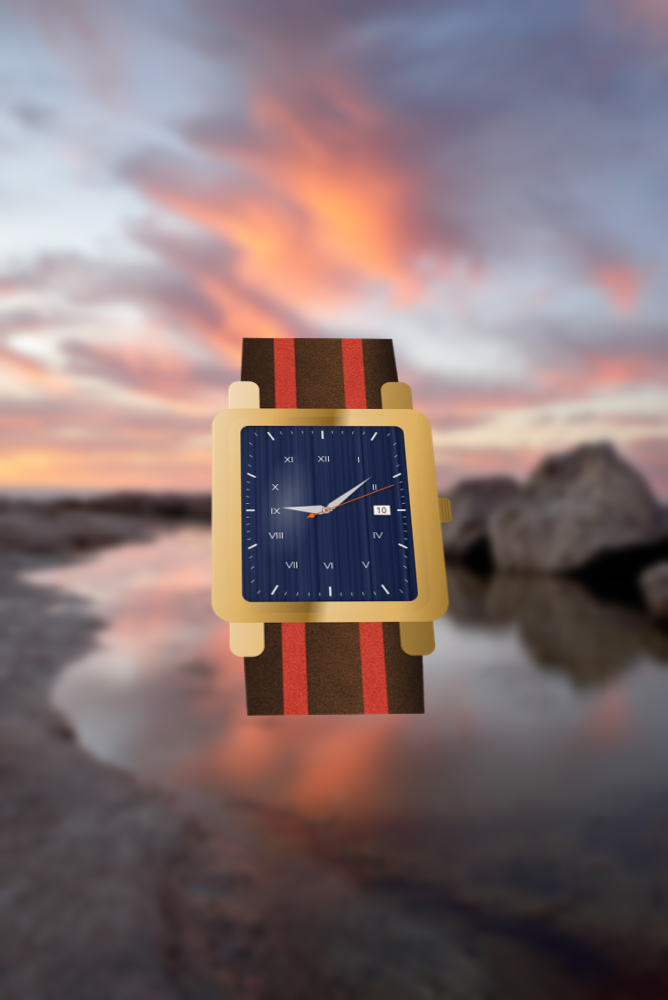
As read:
{"hour": 9, "minute": 8, "second": 11}
